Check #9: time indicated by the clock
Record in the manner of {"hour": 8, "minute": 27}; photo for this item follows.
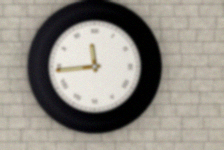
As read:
{"hour": 11, "minute": 44}
